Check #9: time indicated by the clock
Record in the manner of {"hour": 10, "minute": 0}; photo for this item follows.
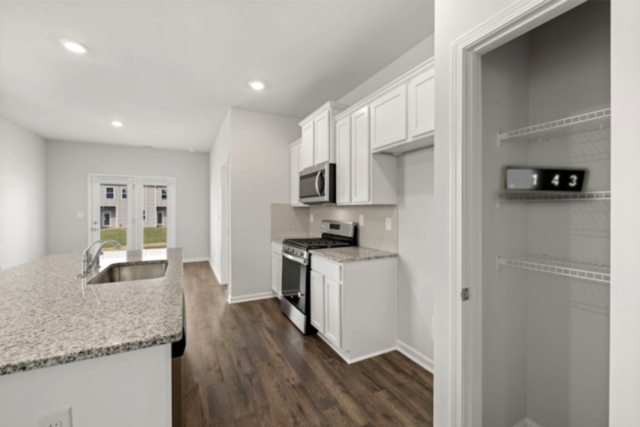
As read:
{"hour": 1, "minute": 43}
